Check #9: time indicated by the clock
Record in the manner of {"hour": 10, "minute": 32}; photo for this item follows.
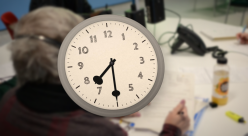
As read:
{"hour": 7, "minute": 30}
